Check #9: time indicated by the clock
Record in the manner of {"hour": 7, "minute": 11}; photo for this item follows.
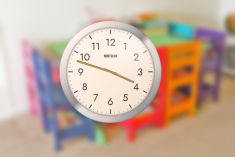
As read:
{"hour": 3, "minute": 48}
